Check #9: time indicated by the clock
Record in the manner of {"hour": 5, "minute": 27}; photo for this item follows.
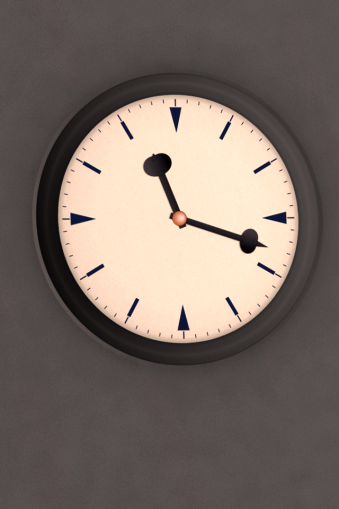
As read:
{"hour": 11, "minute": 18}
